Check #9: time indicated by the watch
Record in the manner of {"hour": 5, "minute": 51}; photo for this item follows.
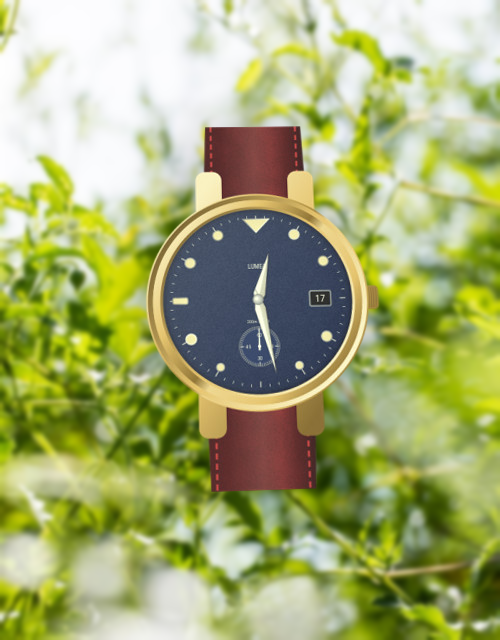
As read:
{"hour": 12, "minute": 28}
